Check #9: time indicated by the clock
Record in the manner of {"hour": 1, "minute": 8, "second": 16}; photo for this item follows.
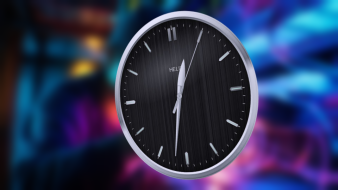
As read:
{"hour": 12, "minute": 32, "second": 5}
